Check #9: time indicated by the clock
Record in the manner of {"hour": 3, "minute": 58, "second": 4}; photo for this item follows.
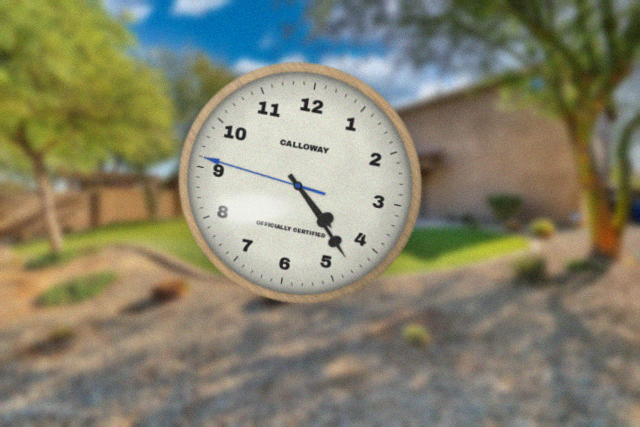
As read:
{"hour": 4, "minute": 22, "second": 46}
